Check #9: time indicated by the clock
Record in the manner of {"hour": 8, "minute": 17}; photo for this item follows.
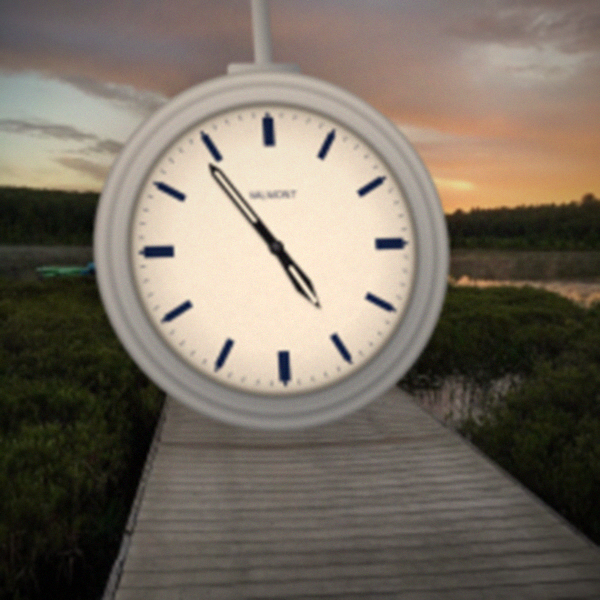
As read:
{"hour": 4, "minute": 54}
